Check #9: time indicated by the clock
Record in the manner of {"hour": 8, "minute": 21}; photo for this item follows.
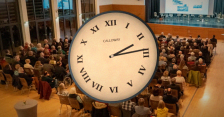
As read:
{"hour": 2, "minute": 14}
